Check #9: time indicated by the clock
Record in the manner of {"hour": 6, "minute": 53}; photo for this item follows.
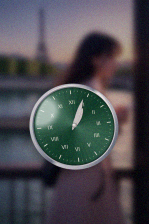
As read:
{"hour": 1, "minute": 4}
